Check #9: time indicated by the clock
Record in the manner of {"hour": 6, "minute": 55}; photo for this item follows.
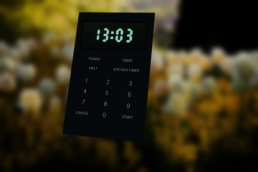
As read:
{"hour": 13, "minute": 3}
